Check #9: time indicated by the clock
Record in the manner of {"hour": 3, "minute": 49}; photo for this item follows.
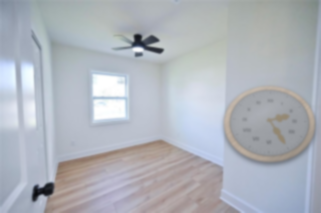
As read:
{"hour": 2, "minute": 25}
